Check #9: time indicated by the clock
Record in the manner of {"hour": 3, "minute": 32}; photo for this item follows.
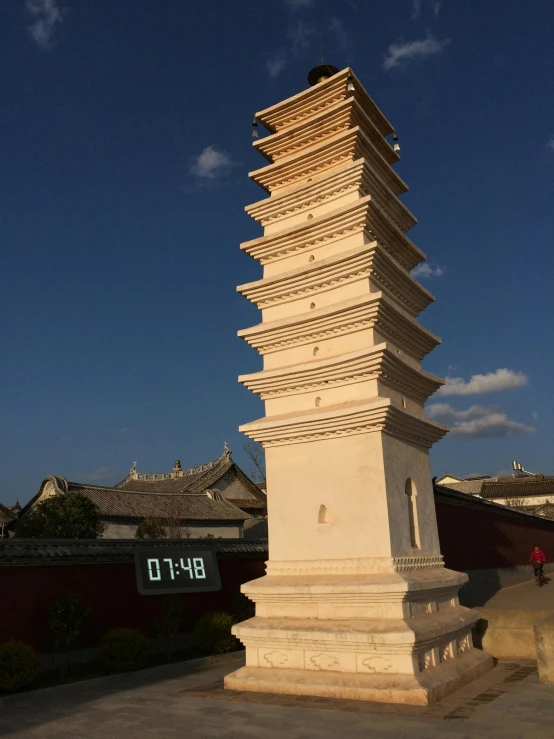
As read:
{"hour": 7, "minute": 48}
